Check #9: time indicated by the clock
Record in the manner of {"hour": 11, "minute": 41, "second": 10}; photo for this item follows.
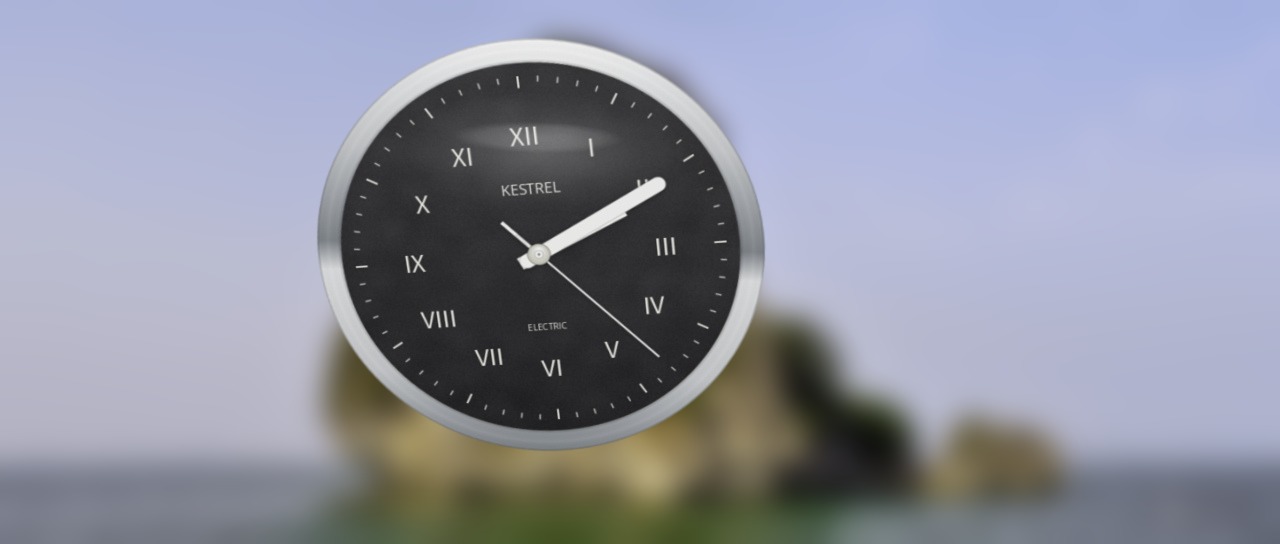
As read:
{"hour": 2, "minute": 10, "second": 23}
